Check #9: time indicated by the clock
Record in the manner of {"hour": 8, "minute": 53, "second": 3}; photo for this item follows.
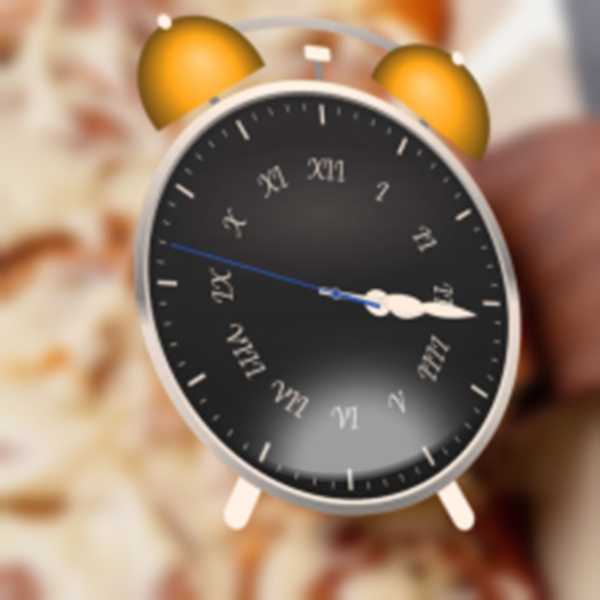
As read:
{"hour": 3, "minute": 15, "second": 47}
